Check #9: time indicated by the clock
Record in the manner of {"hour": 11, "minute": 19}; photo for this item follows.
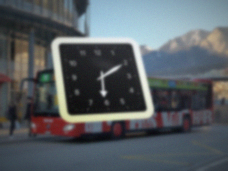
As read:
{"hour": 6, "minute": 10}
